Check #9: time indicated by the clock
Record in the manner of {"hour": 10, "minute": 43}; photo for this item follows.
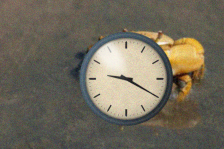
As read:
{"hour": 9, "minute": 20}
